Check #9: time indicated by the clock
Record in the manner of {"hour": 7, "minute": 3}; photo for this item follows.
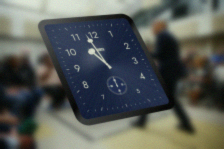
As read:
{"hour": 10, "minute": 58}
